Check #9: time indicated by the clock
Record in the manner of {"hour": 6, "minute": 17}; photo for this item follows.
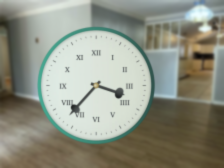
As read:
{"hour": 3, "minute": 37}
